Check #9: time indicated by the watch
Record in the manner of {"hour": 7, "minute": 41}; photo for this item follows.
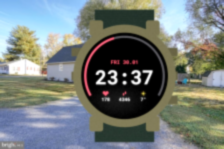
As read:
{"hour": 23, "minute": 37}
